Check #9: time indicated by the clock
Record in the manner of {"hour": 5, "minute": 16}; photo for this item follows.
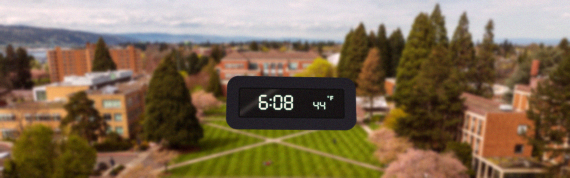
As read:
{"hour": 6, "minute": 8}
